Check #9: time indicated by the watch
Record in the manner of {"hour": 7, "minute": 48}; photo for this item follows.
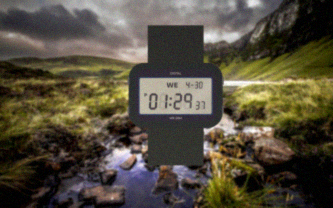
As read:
{"hour": 1, "minute": 29}
